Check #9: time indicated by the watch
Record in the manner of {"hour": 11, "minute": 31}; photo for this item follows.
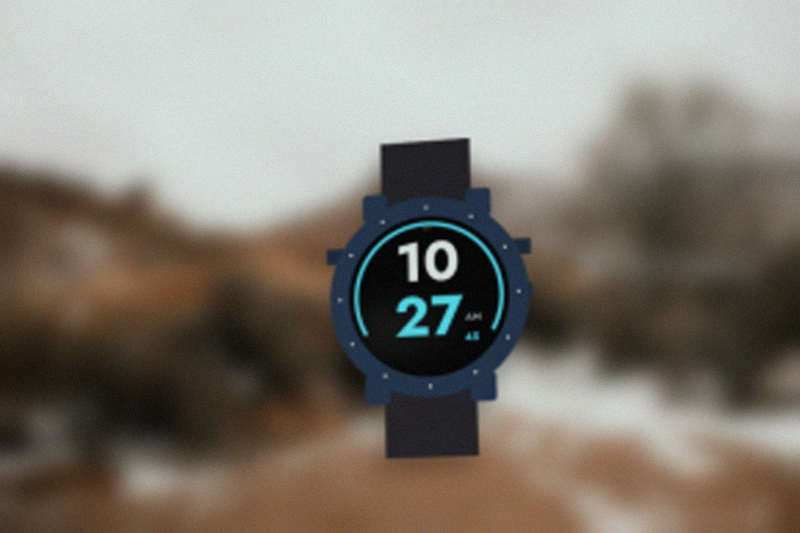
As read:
{"hour": 10, "minute": 27}
